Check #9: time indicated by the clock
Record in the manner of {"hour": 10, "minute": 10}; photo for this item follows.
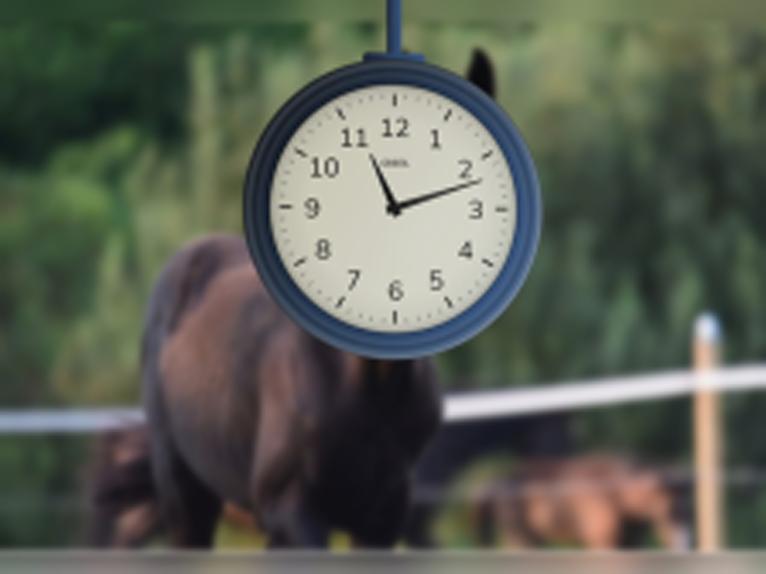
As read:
{"hour": 11, "minute": 12}
